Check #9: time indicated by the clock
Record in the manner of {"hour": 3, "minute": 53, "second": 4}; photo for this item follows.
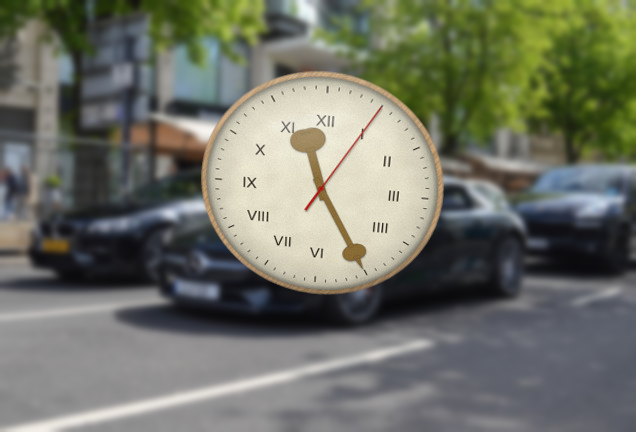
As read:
{"hour": 11, "minute": 25, "second": 5}
